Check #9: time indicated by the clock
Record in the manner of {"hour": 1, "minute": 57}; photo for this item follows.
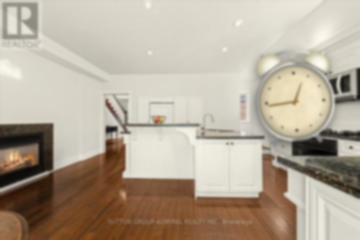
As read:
{"hour": 12, "minute": 44}
